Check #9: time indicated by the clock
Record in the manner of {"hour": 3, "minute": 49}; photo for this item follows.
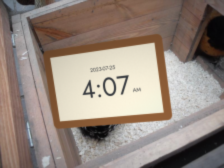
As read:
{"hour": 4, "minute": 7}
